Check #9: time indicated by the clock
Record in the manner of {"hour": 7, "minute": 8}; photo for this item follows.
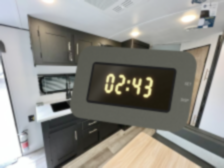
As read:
{"hour": 2, "minute": 43}
